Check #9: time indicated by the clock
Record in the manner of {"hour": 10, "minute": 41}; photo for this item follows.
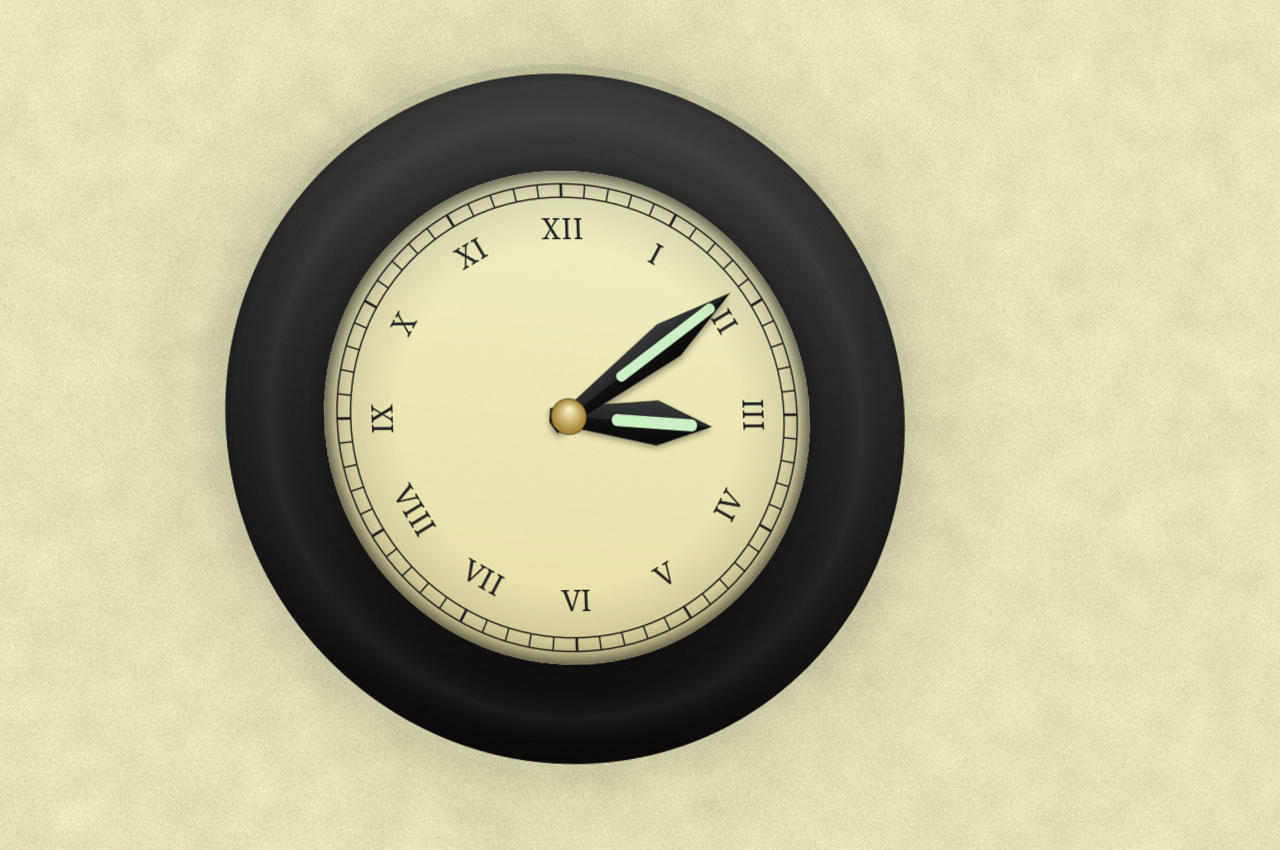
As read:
{"hour": 3, "minute": 9}
